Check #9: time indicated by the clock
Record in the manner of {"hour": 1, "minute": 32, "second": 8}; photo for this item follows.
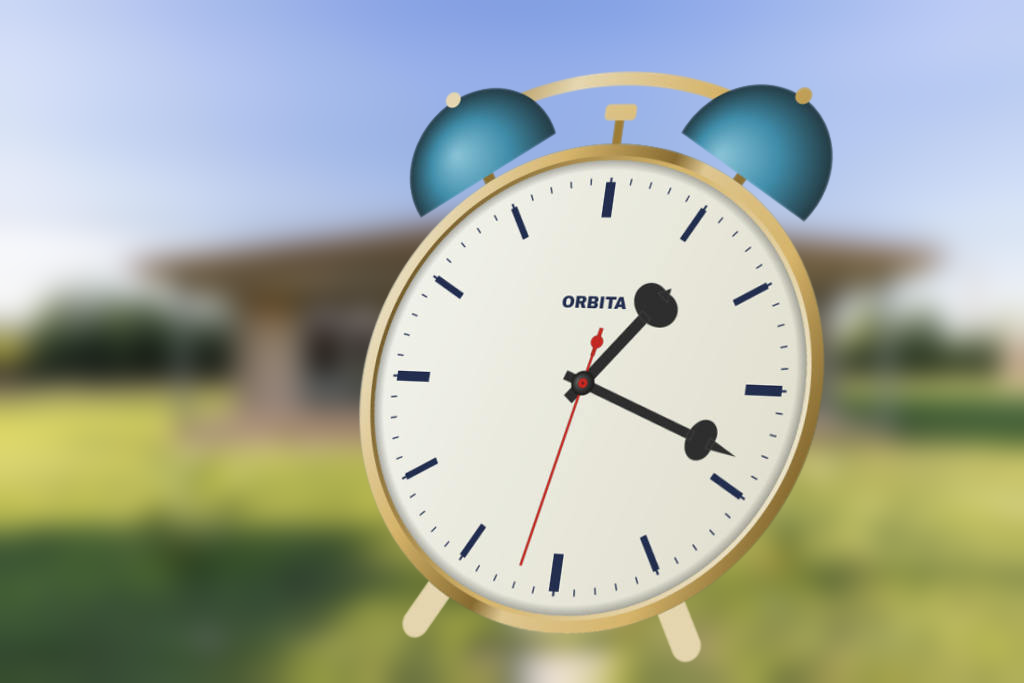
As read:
{"hour": 1, "minute": 18, "second": 32}
